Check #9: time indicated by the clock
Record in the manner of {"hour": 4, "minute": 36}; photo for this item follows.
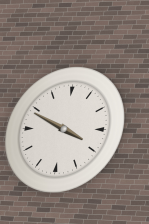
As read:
{"hour": 3, "minute": 49}
